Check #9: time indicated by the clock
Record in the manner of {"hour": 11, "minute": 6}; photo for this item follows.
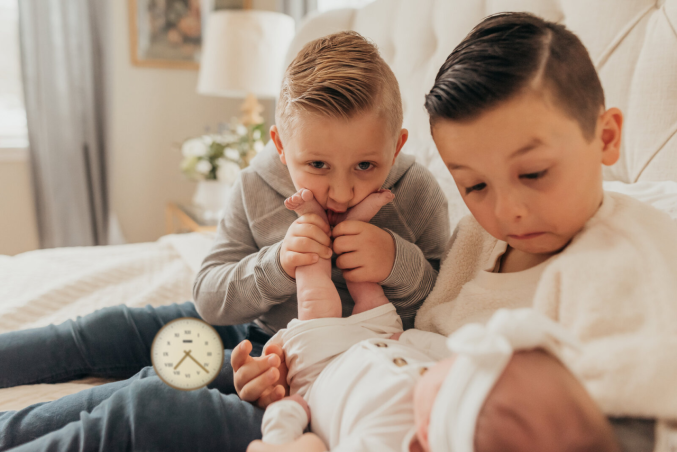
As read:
{"hour": 7, "minute": 22}
